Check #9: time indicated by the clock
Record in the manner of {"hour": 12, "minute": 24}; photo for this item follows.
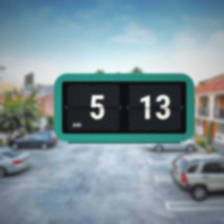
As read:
{"hour": 5, "minute": 13}
